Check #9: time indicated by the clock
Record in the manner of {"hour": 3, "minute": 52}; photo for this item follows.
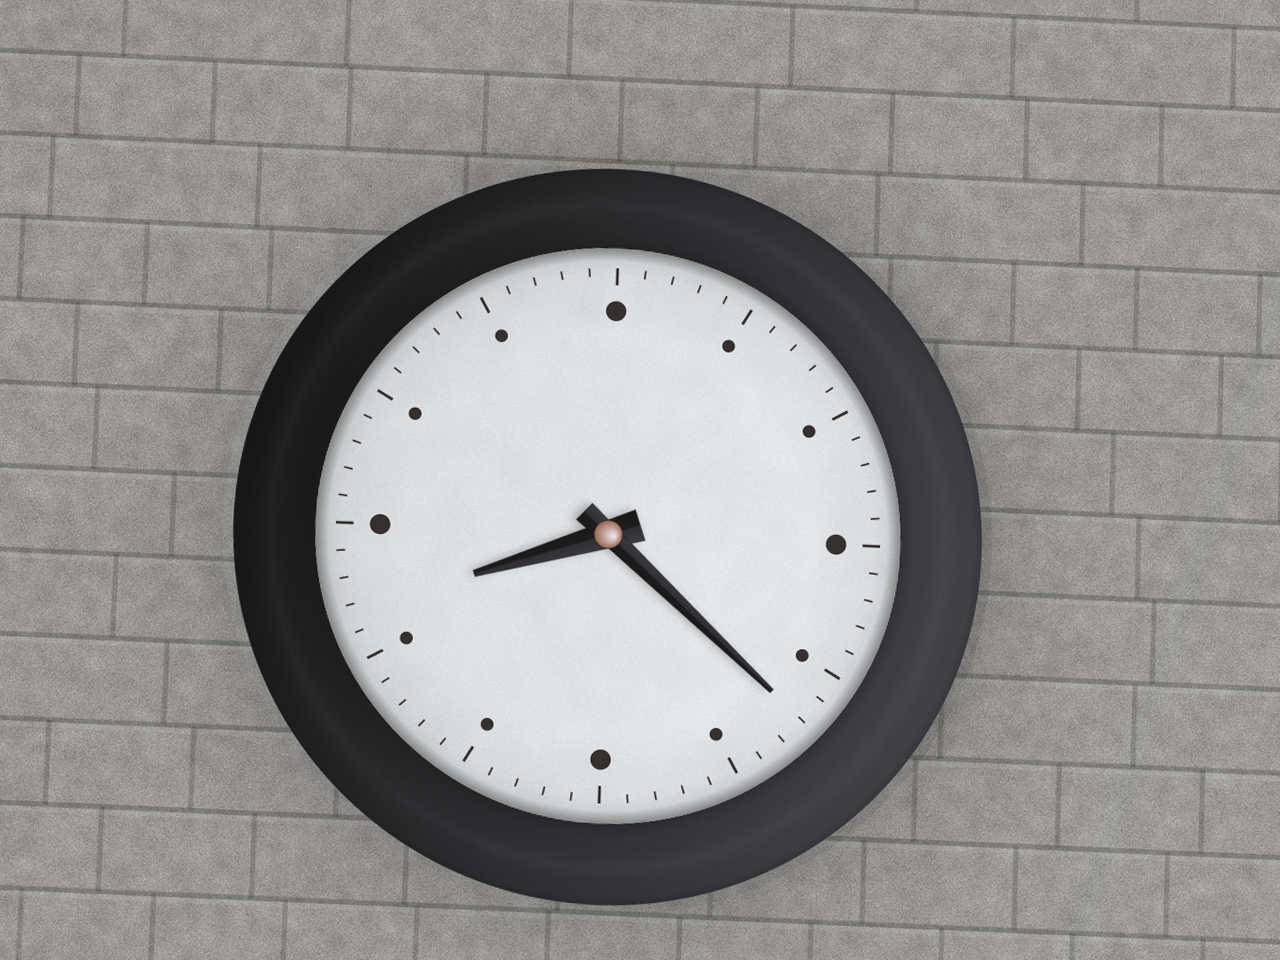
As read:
{"hour": 8, "minute": 22}
